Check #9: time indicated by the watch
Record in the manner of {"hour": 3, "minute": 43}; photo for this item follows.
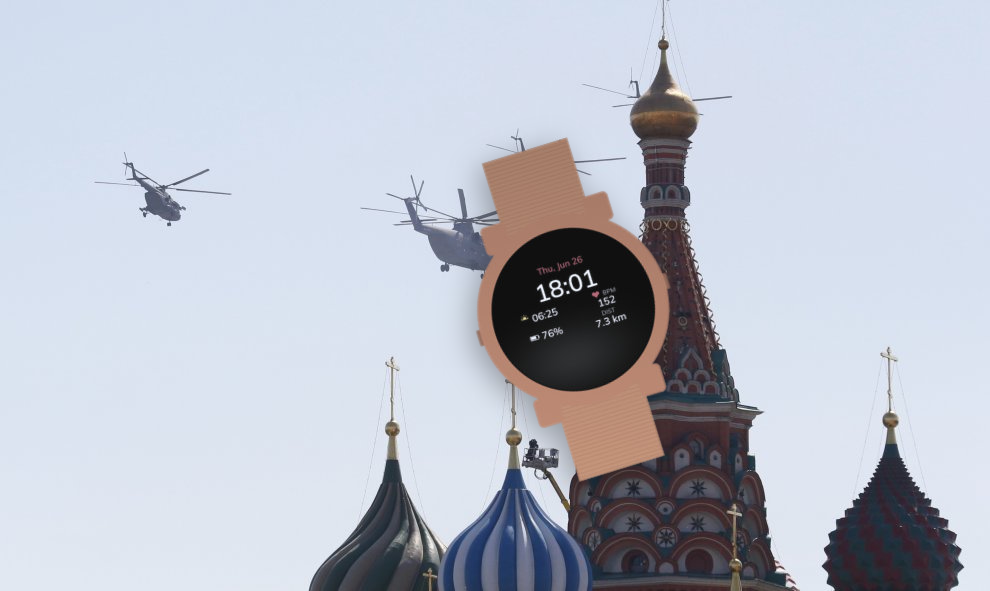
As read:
{"hour": 18, "minute": 1}
